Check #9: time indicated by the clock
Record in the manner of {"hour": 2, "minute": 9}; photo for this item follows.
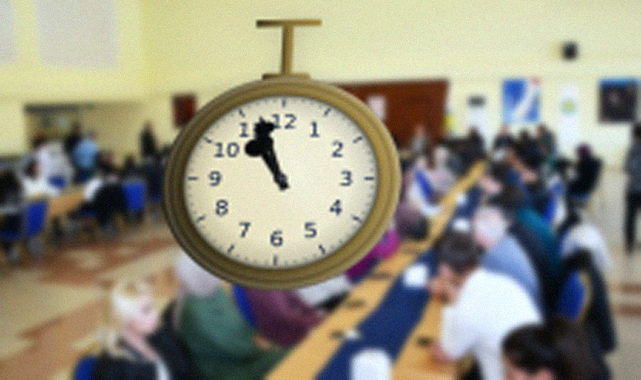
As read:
{"hour": 10, "minute": 57}
